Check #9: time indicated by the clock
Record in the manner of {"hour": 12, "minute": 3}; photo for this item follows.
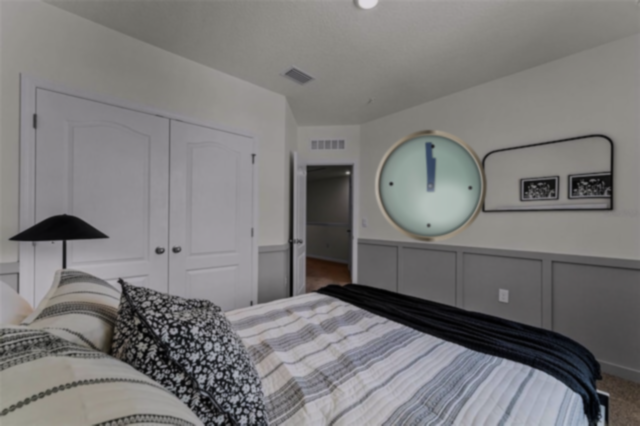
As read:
{"hour": 11, "minute": 59}
